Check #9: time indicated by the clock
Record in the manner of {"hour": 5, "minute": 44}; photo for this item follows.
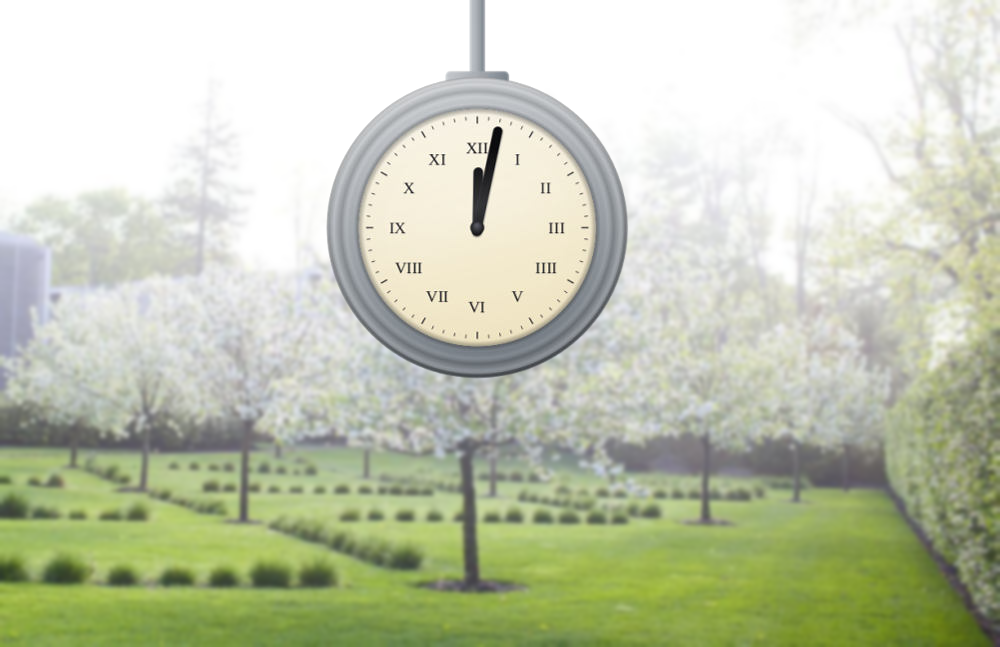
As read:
{"hour": 12, "minute": 2}
